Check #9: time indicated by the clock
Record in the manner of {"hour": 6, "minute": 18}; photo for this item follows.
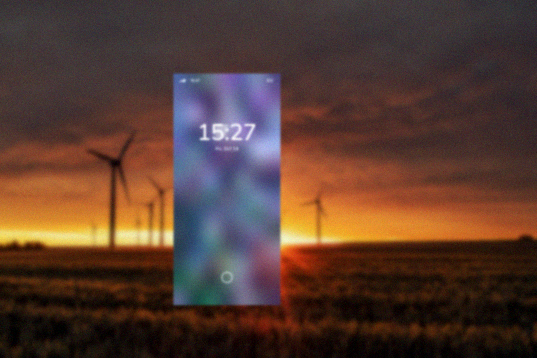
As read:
{"hour": 15, "minute": 27}
